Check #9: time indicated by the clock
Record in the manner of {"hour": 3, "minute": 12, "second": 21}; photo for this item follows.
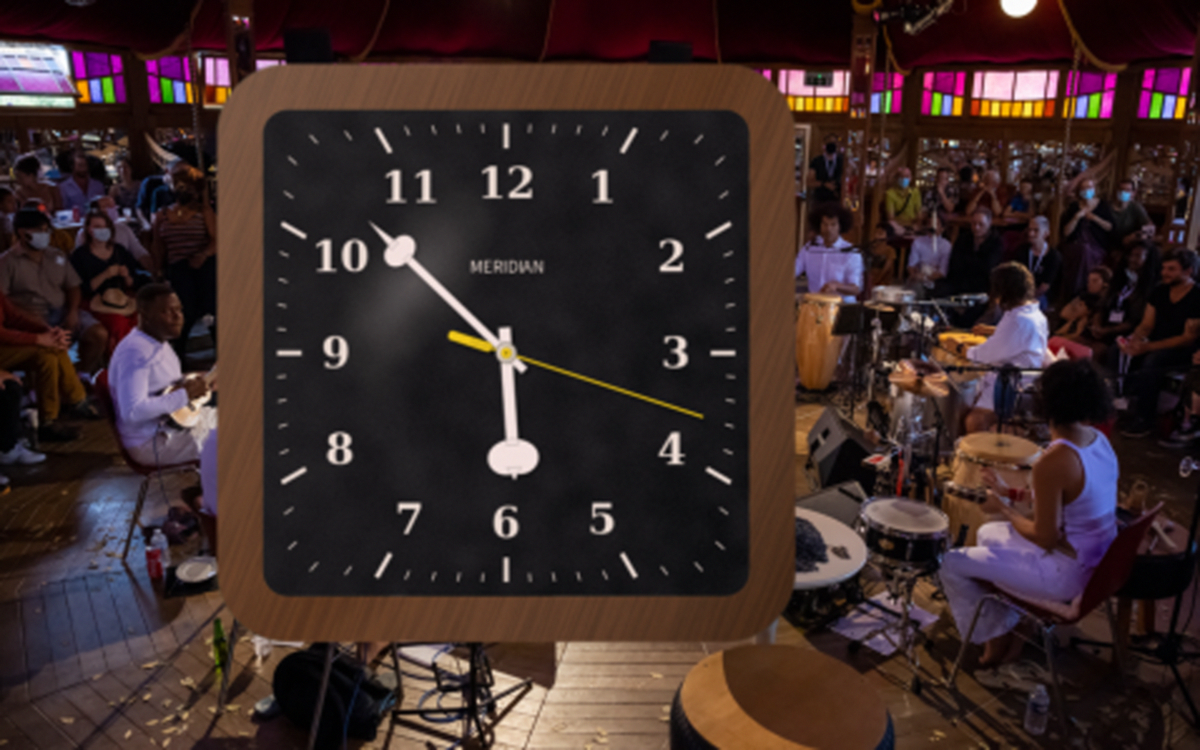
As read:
{"hour": 5, "minute": 52, "second": 18}
